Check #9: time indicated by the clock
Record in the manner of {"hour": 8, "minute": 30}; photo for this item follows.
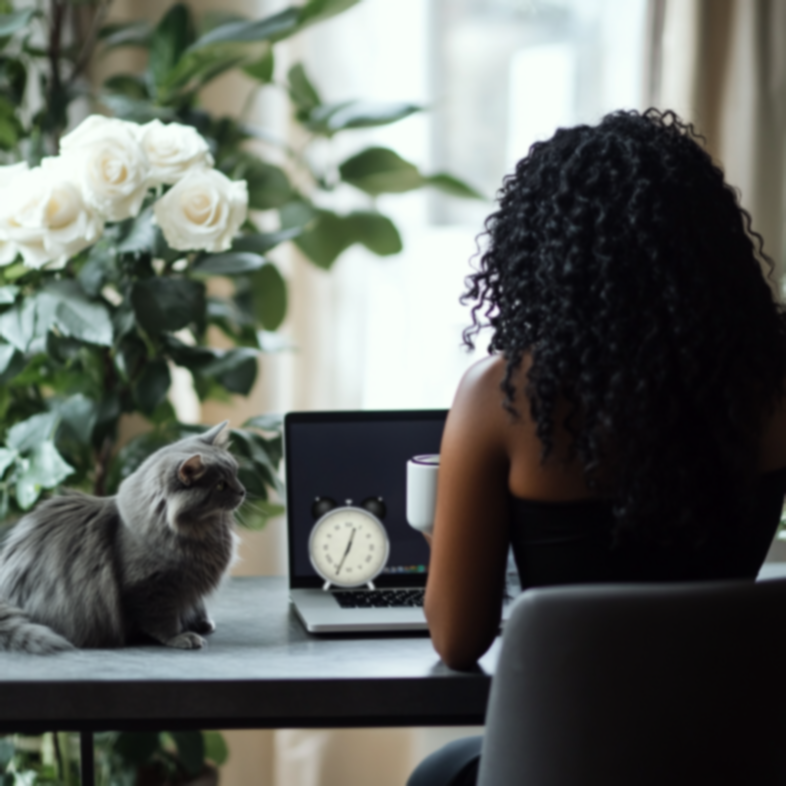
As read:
{"hour": 12, "minute": 34}
